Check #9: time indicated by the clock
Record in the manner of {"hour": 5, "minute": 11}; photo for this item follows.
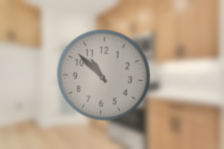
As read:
{"hour": 10, "minute": 52}
